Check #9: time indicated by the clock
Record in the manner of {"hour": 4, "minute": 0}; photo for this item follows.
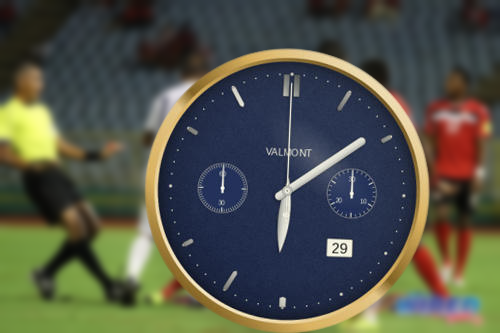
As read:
{"hour": 6, "minute": 9}
